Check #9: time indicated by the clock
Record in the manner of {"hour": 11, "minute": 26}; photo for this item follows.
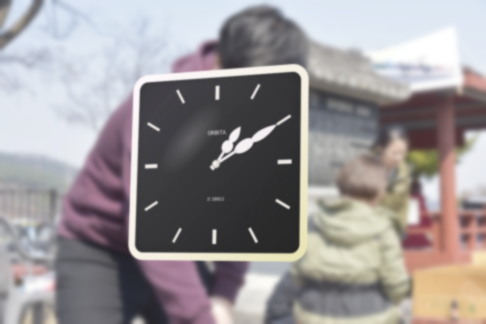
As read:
{"hour": 1, "minute": 10}
